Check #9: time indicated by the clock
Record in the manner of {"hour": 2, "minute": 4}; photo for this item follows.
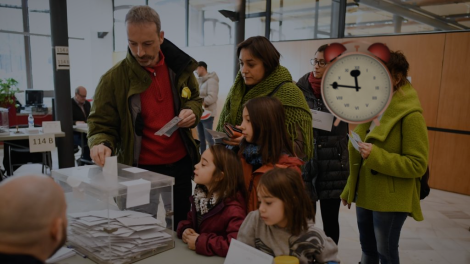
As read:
{"hour": 11, "minute": 46}
